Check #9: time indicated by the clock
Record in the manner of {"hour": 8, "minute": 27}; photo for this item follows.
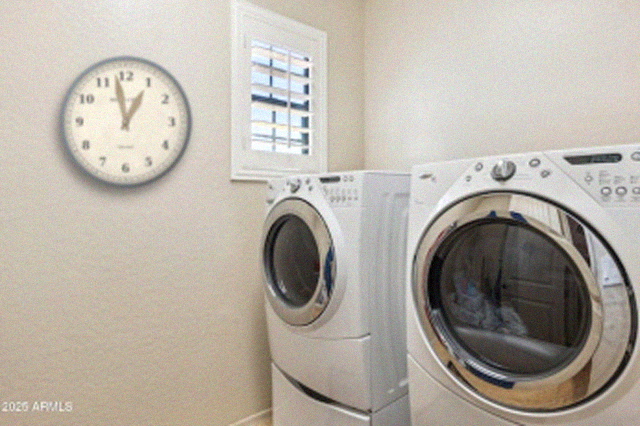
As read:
{"hour": 12, "minute": 58}
